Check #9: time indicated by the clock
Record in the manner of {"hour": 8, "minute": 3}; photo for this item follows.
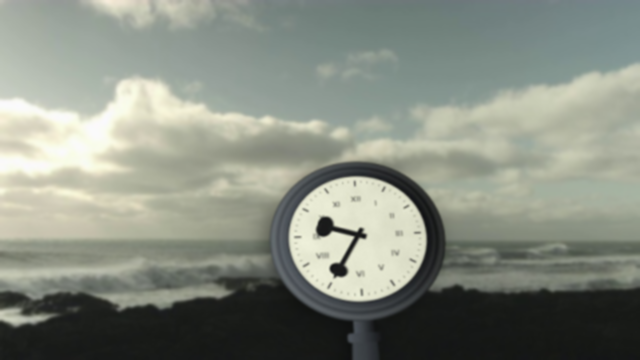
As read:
{"hour": 9, "minute": 35}
